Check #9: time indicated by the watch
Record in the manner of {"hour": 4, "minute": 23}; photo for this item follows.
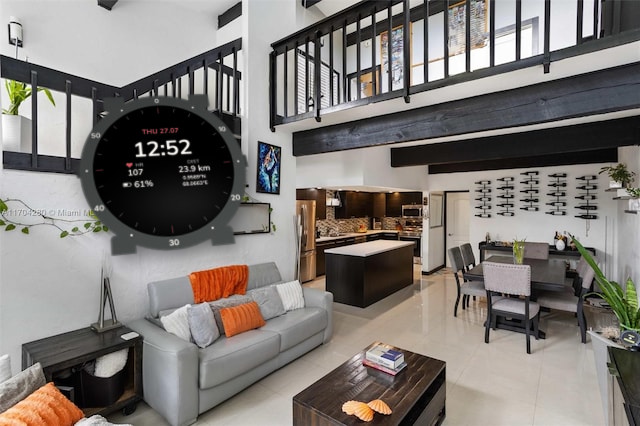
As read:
{"hour": 12, "minute": 52}
